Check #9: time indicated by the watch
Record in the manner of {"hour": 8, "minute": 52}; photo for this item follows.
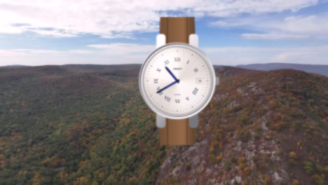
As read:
{"hour": 10, "minute": 40}
